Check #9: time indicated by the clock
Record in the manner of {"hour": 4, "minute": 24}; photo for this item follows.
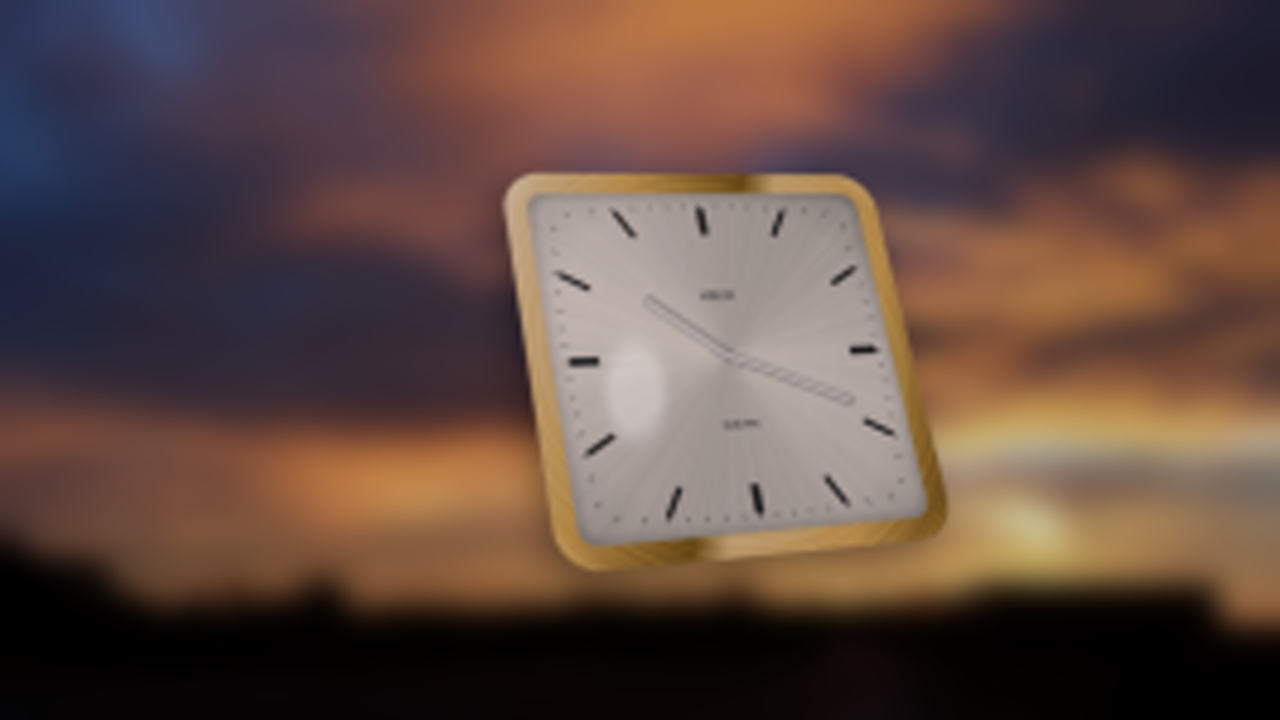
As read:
{"hour": 10, "minute": 19}
